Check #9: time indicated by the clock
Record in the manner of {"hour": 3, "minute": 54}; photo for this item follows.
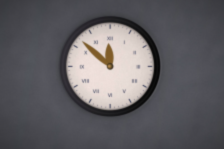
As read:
{"hour": 11, "minute": 52}
